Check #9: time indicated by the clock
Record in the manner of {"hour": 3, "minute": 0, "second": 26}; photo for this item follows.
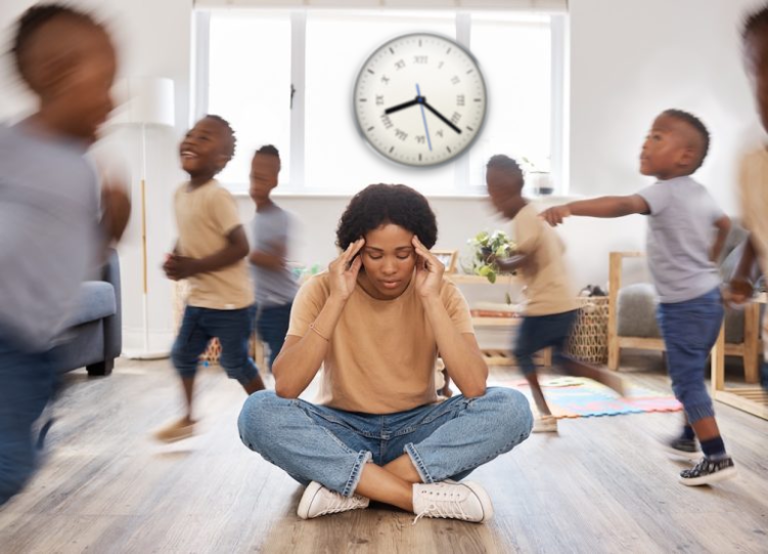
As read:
{"hour": 8, "minute": 21, "second": 28}
